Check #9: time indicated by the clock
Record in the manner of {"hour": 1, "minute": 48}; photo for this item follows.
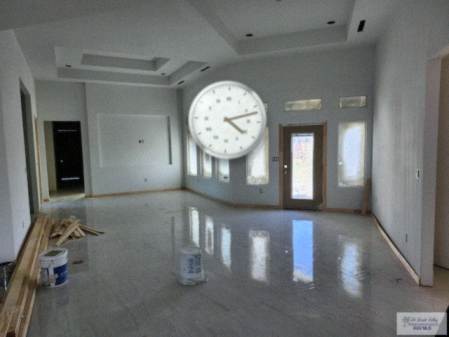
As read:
{"hour": 4, "minute": 12}
